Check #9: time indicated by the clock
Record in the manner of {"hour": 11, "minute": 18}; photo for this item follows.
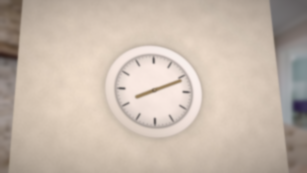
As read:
{"hour": 8, "minute": 11}
